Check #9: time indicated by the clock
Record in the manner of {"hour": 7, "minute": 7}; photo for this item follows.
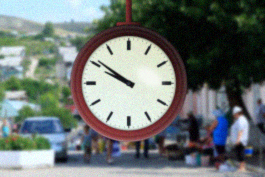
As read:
{"hour": 9, "minute": 51}
